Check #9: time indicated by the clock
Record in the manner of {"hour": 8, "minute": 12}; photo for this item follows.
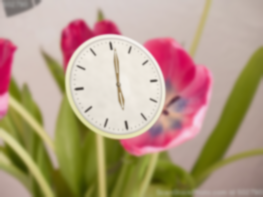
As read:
{"hour": 6, "minute": 1}
